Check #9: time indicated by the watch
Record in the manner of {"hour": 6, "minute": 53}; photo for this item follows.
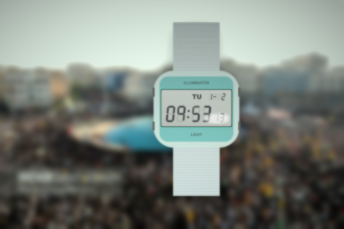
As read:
{"hour": 9, "minute": 53}
